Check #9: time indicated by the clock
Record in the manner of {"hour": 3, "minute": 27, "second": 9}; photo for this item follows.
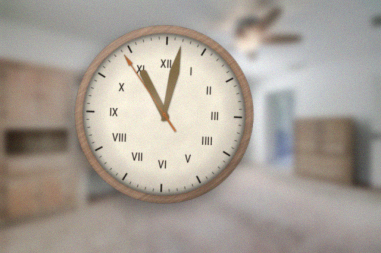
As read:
{"hour": 11, "minute": 1, "second": 54}
